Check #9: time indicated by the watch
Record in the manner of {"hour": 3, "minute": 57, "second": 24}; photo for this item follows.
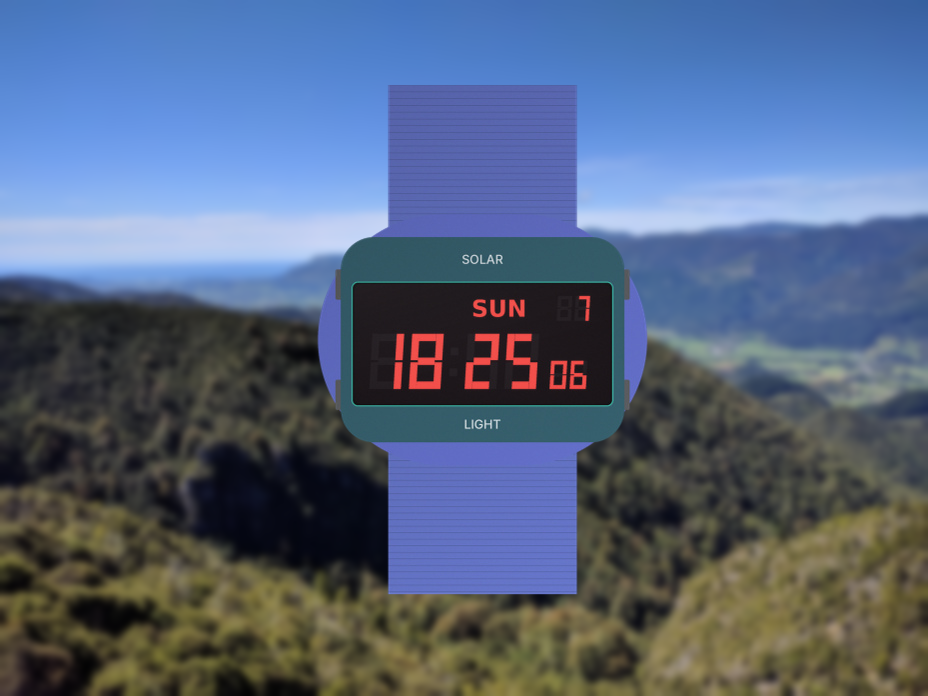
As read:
{"hour": 18, "minute": 25, "second": 6}
